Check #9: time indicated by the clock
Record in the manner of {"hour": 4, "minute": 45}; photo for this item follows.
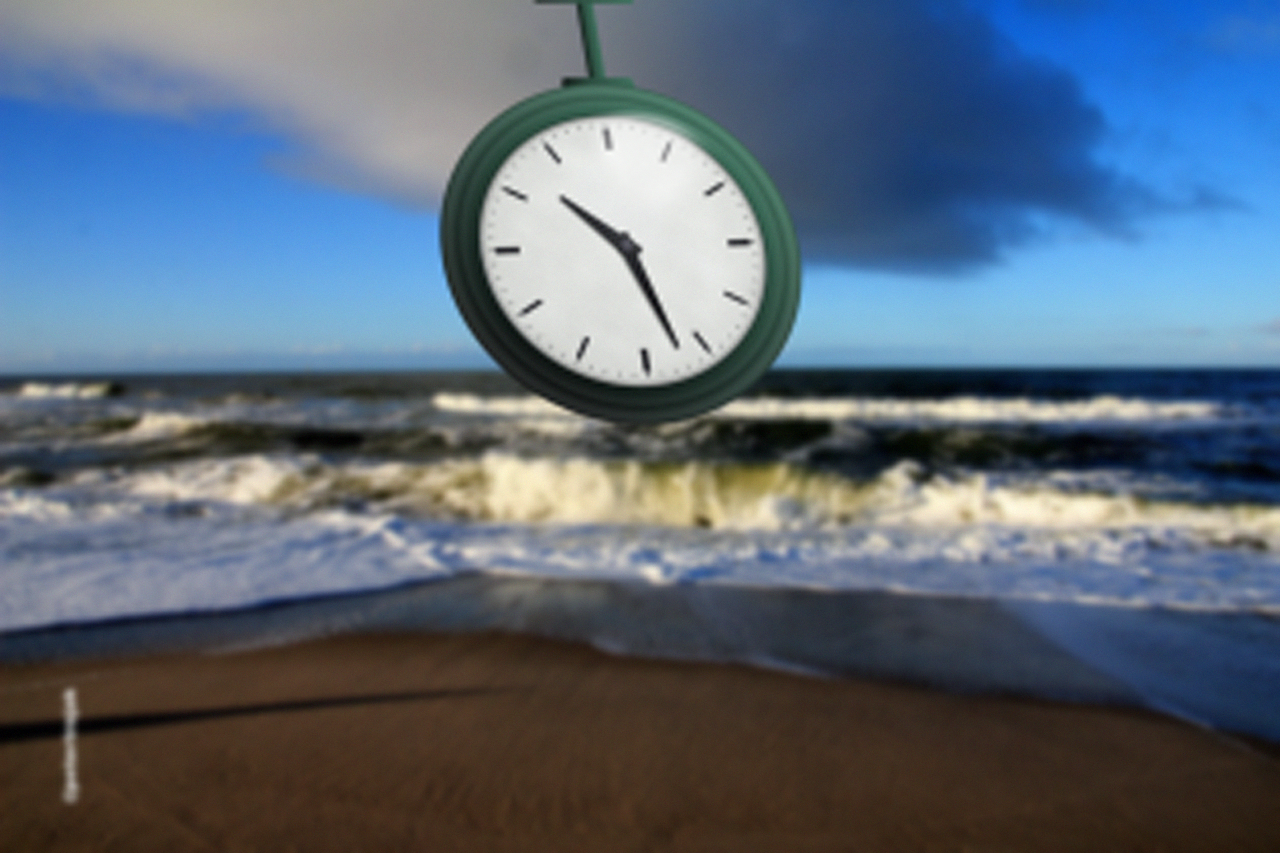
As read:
{"hour": 10, "minute": 27}
